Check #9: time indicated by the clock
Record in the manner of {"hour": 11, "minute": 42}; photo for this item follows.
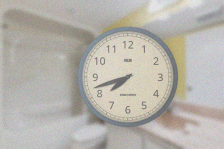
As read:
{"hour": 7, "minute": 42}
